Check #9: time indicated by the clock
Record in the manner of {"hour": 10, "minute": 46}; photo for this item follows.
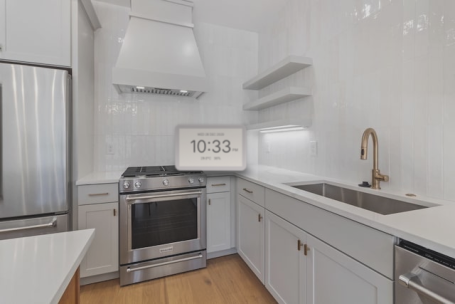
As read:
{"hour": 10, "minute": 33}
